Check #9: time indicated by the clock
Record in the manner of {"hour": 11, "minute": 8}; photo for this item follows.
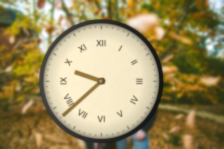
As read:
{"hour": 9, "minute": 38}
